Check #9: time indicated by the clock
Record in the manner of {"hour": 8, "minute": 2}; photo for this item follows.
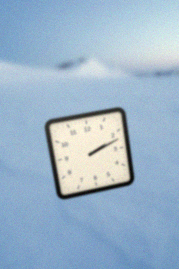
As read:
{"hour": 2, "minute": 12}
